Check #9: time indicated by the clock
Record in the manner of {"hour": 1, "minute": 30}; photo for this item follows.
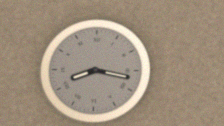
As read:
{"hour": 8, "minute": 17}
